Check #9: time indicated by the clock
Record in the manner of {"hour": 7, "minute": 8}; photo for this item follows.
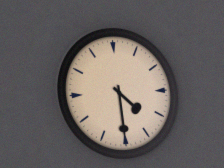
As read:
{"hour": 4, "minute": 30}
